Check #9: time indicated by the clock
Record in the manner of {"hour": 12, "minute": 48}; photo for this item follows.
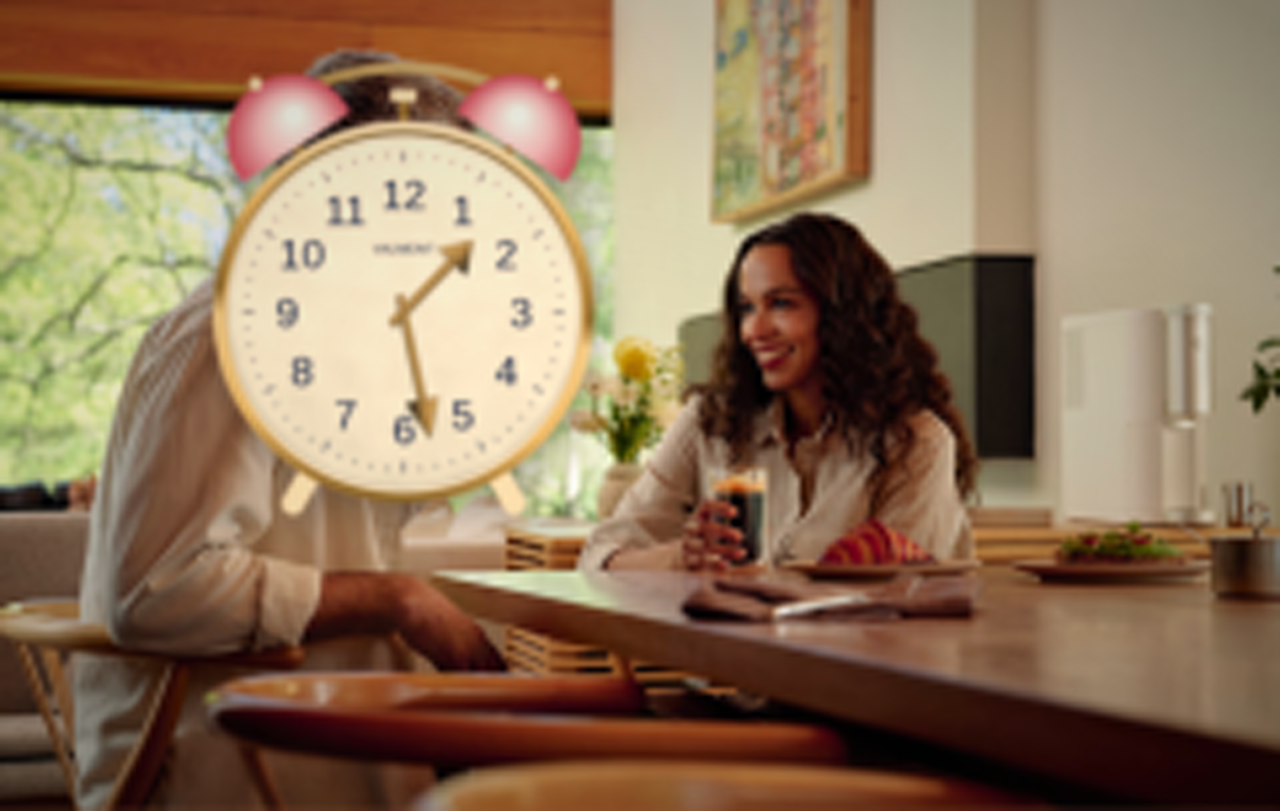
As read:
{"hour": 1, "minute": 28}
